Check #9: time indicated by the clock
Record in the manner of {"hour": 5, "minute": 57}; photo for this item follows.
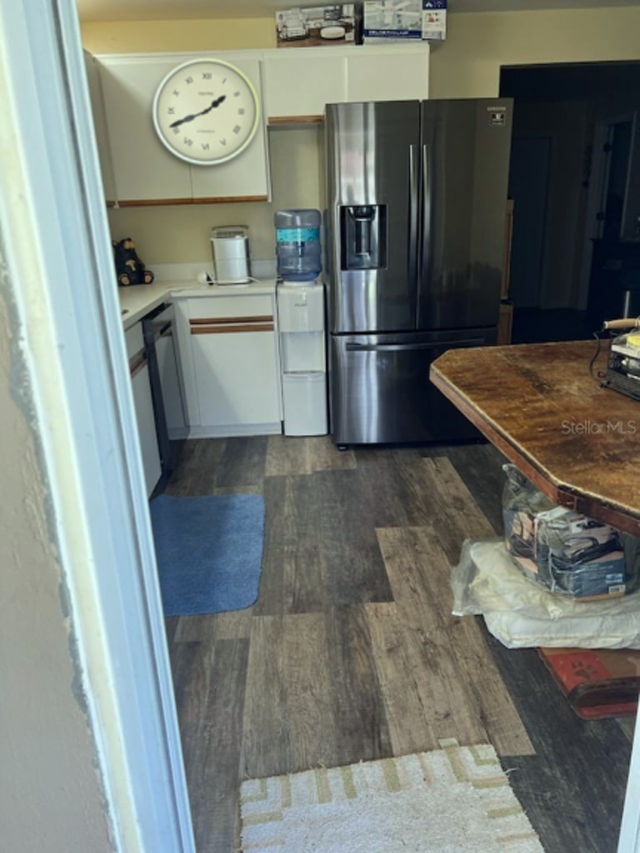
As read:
{"hour": 1, "minute": 41}
